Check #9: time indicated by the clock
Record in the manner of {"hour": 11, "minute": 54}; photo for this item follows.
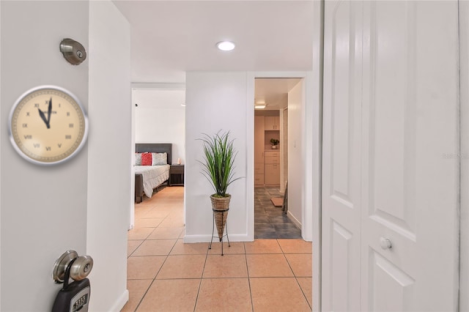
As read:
{"hour": 11, "minute": 1}
